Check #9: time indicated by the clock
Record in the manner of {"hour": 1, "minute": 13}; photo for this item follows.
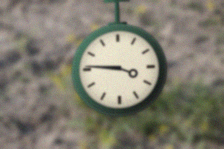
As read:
{"hour": 3, "minute": 46}
